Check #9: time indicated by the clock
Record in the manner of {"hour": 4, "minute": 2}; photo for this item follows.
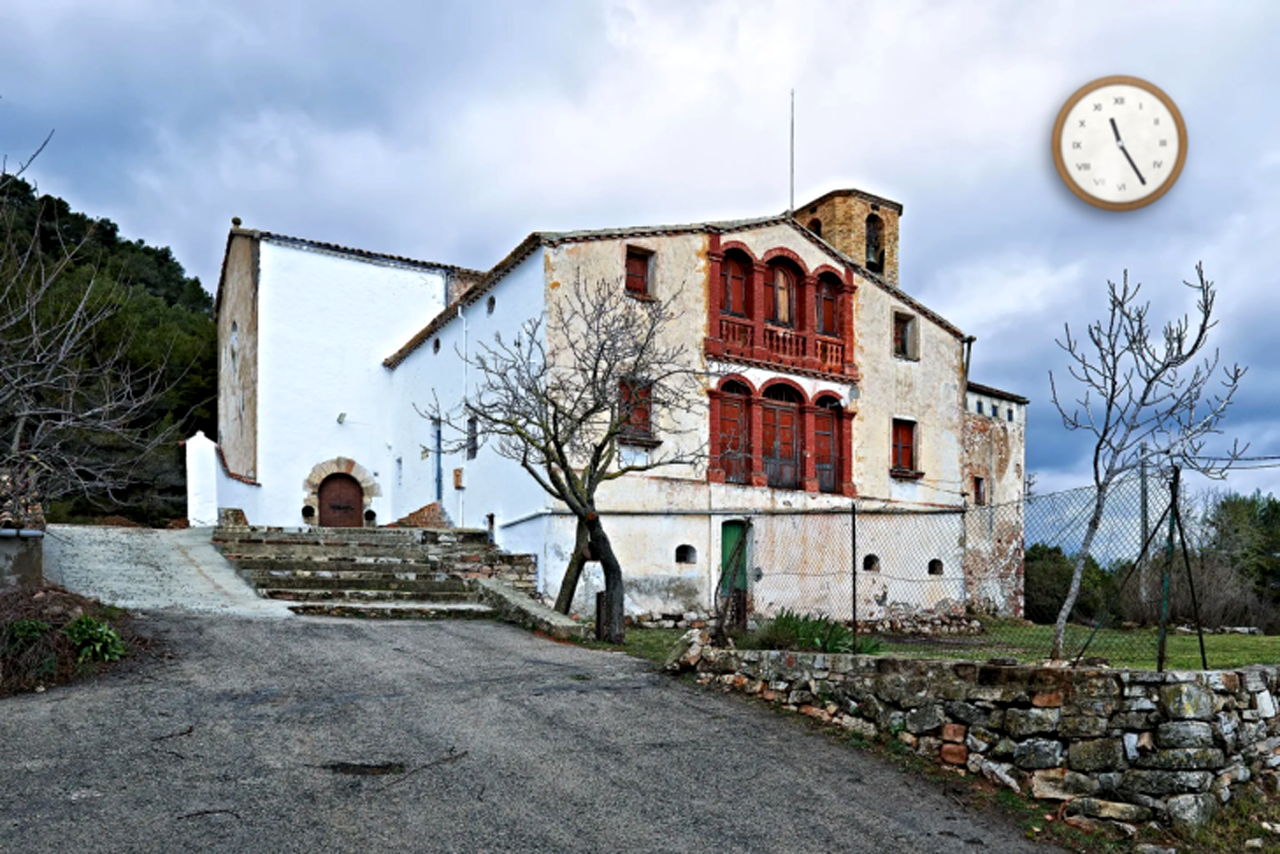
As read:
{"hour": 11, "minute": 25}
